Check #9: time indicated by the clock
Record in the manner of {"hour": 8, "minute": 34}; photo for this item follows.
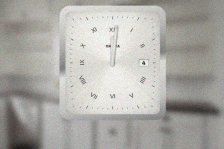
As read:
{"hour": 12, "minute": 1}
